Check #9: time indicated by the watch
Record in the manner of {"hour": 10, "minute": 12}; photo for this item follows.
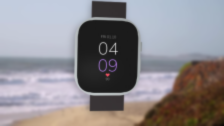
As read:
{"hour": 4, "minute": 9}
